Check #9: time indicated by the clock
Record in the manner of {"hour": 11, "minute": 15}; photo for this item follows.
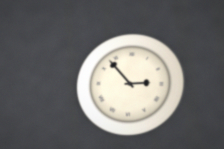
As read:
{"hour": 2, "minute": 53}
